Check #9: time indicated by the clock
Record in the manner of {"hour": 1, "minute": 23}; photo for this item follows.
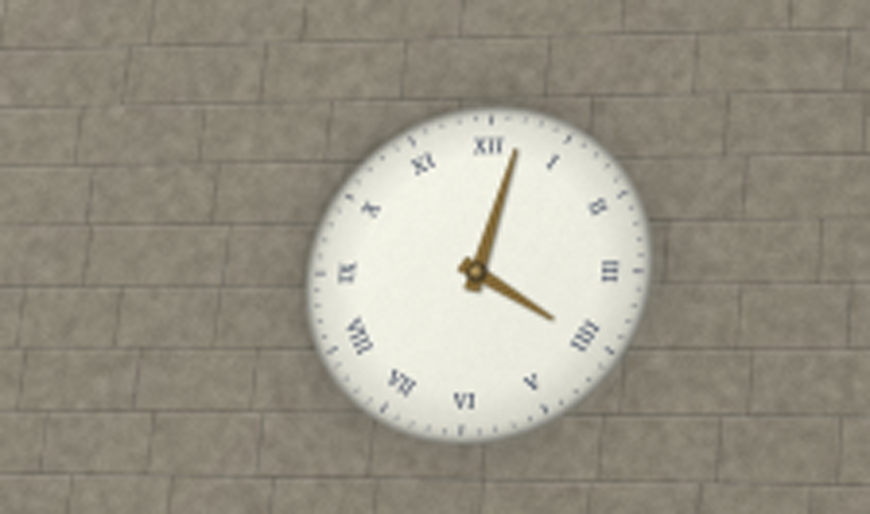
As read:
{"hour": 4, "minute": 2}
